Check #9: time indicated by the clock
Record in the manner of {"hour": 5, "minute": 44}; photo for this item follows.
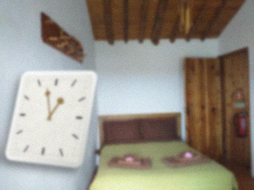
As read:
{"hour": 12, "minute": 57}
